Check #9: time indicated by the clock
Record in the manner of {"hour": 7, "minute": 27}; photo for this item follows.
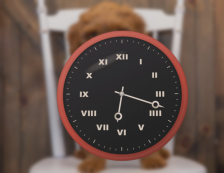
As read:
{"hour": 6, "minute": 18}
